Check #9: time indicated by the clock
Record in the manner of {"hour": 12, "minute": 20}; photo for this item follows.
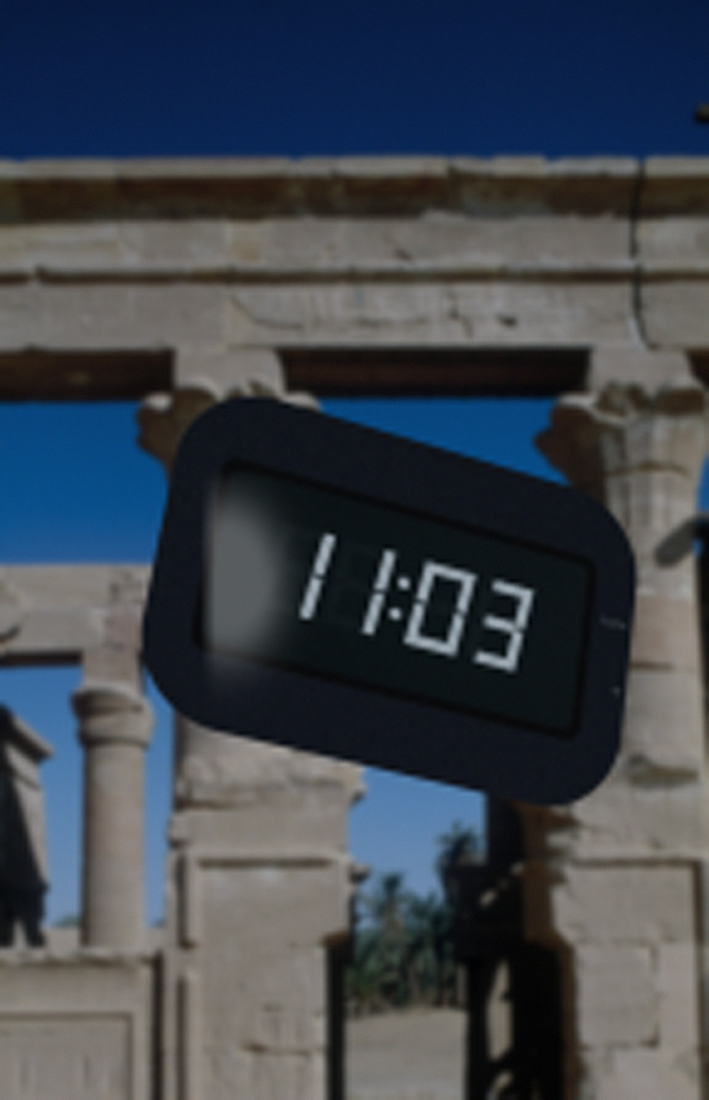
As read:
{"hour": 11, "minute": 3}
